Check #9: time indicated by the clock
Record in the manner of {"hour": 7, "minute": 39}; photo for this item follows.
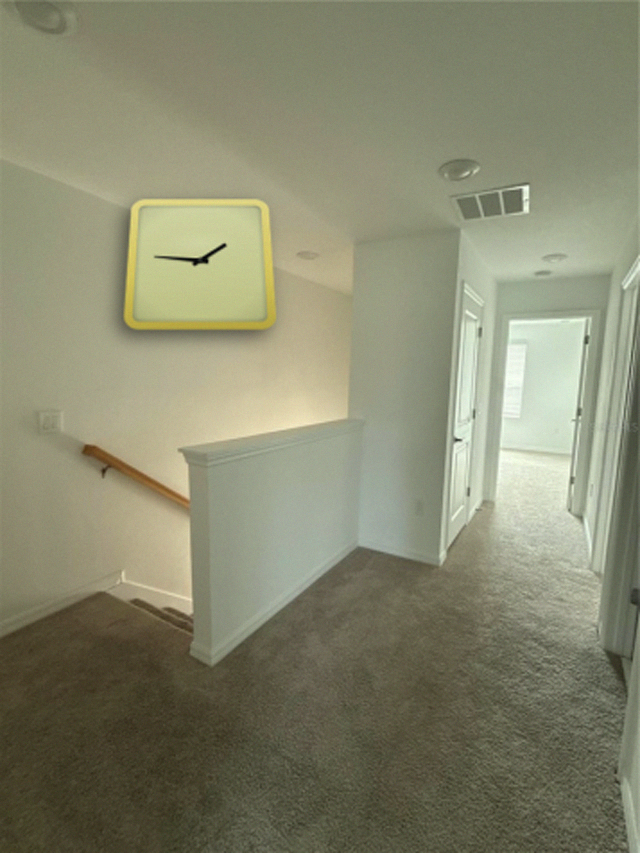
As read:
{"hour": 1, "minute": 46}
